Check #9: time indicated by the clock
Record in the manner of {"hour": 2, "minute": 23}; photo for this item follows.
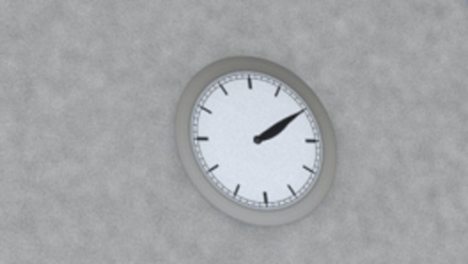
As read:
{"hour": 2, "minute": 10}
